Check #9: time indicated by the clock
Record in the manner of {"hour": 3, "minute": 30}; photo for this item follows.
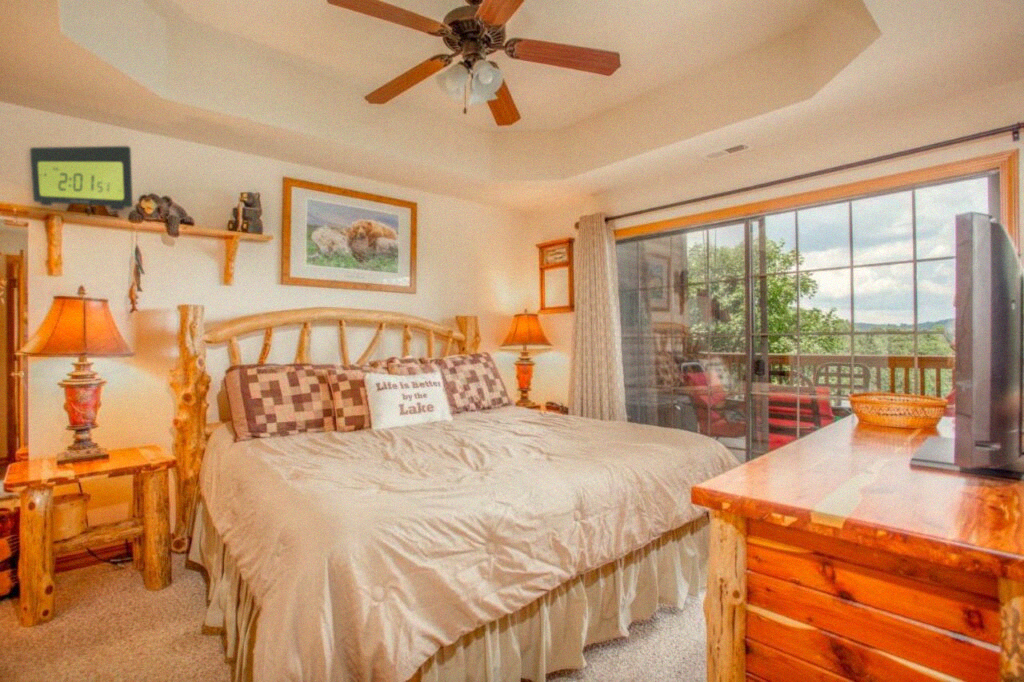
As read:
{"hour": 2, "minute": 1}
